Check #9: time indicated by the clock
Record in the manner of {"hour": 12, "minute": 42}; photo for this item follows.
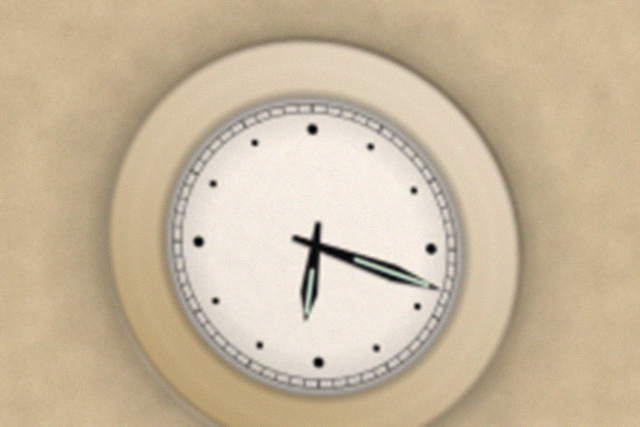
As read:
{"hour": 6, "minute": 18}
